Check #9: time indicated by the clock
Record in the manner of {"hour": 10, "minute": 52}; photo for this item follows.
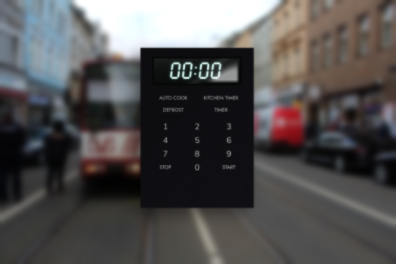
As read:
{"hour": 0, "minute": 0}
